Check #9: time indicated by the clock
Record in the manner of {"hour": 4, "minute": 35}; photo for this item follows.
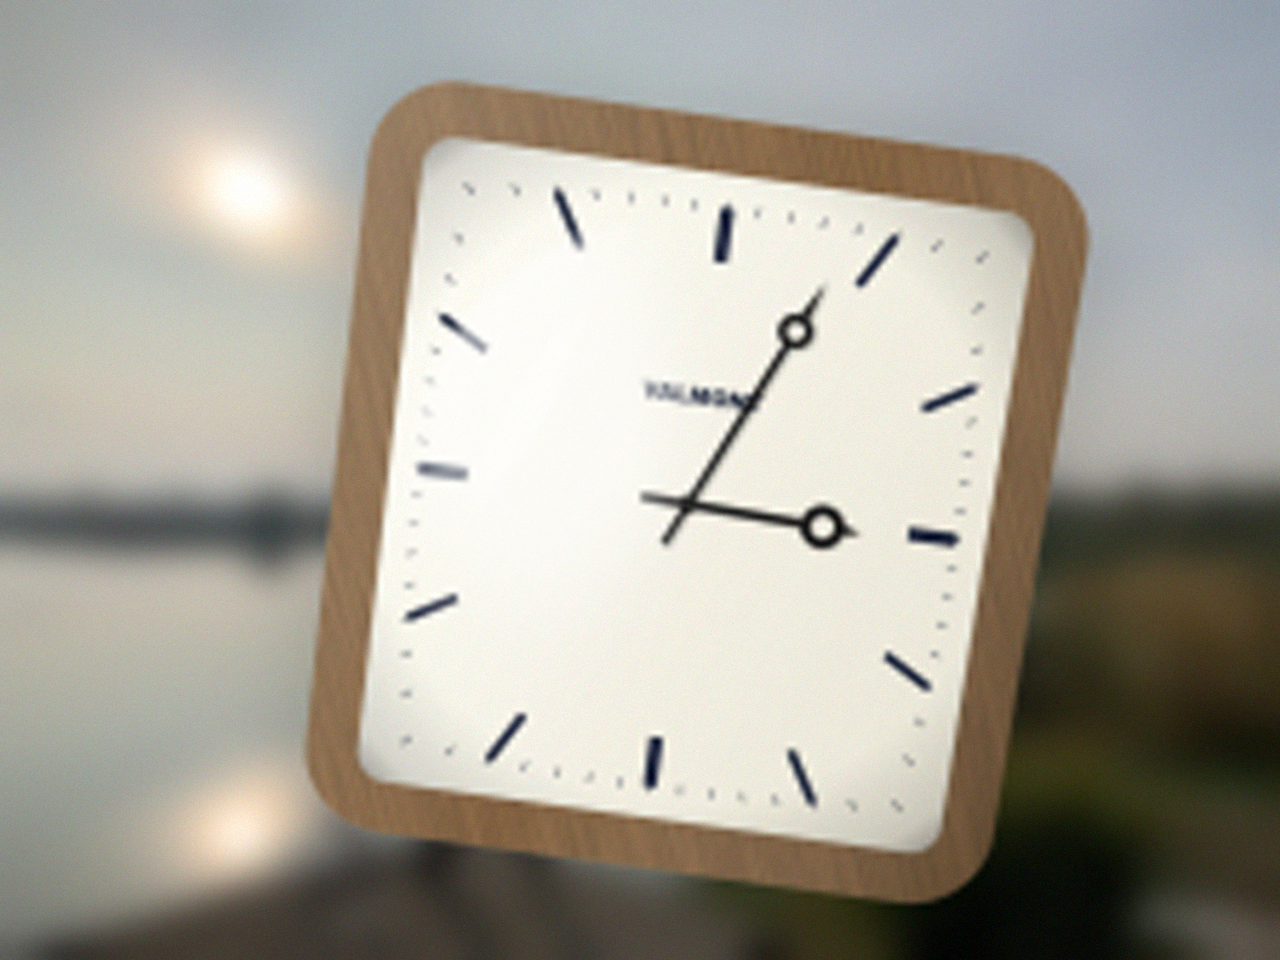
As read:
{"hour": 3, "minute": 4}
